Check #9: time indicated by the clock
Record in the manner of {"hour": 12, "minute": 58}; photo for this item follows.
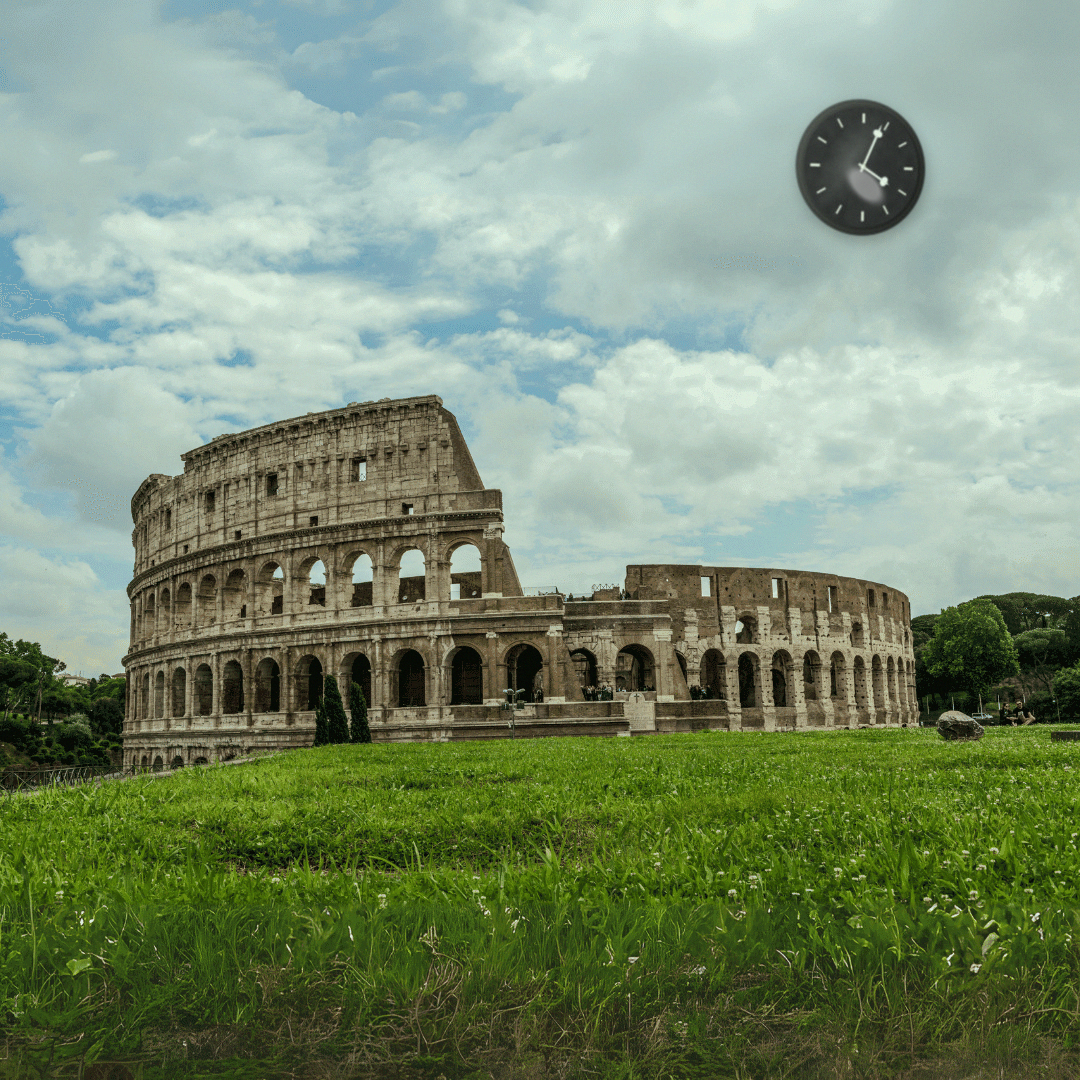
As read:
{"hour": 4, "minute": 4}
